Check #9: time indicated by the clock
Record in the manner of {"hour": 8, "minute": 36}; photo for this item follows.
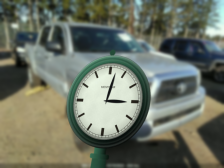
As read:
{"hour": 3, "minute": 2}
